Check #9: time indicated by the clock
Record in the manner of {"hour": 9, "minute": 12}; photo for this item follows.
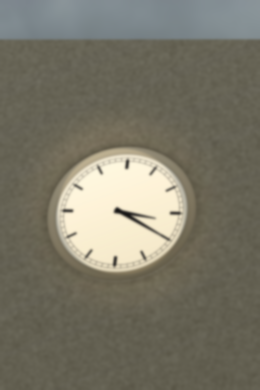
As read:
{"hour": 3, "minute": 20}
